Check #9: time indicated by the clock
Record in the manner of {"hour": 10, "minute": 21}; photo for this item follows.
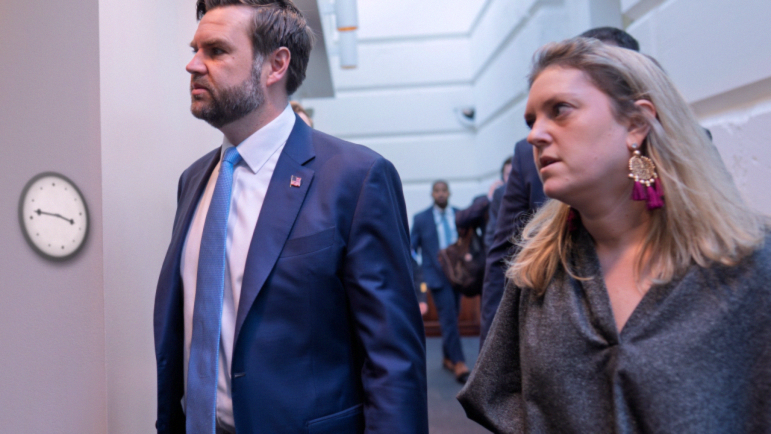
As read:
{"hour": 3, "minute": 47}
